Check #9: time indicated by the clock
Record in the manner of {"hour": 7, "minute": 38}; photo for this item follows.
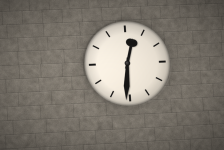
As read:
{"hour": 12, "minute": 31}
